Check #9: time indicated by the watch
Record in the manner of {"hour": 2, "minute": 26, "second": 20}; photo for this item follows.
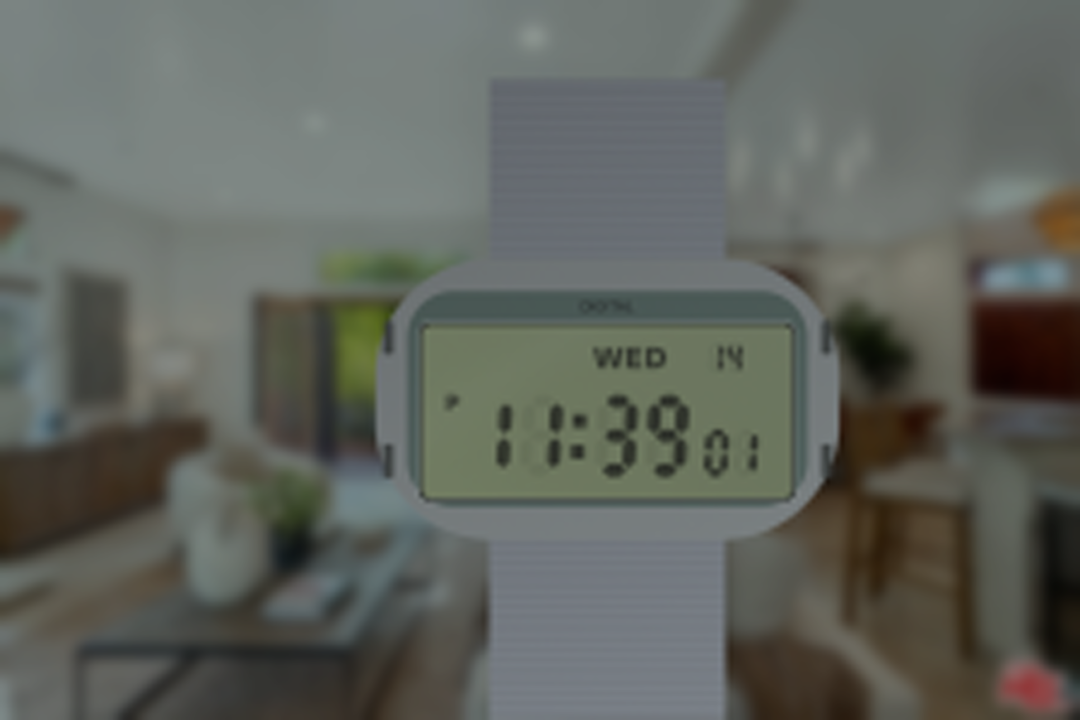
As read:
{"hour": 11, "minute": 39, "second": 1}
